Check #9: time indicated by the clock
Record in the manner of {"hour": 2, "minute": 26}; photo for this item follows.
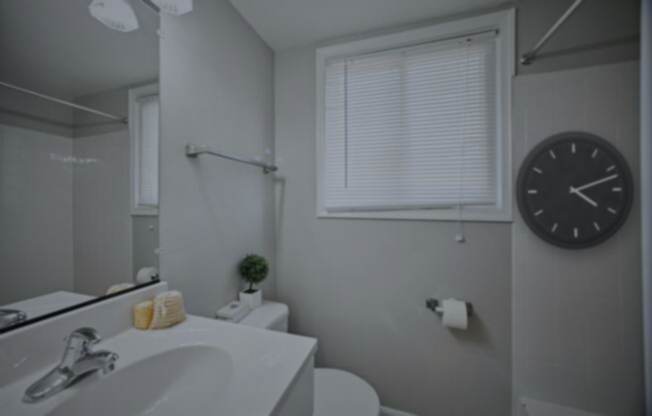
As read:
{"hour": 4, "minute": 12}
